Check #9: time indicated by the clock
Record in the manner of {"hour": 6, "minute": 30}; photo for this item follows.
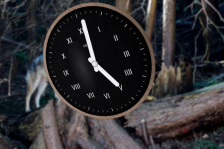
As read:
{"hour": 5, "minute": 1}
